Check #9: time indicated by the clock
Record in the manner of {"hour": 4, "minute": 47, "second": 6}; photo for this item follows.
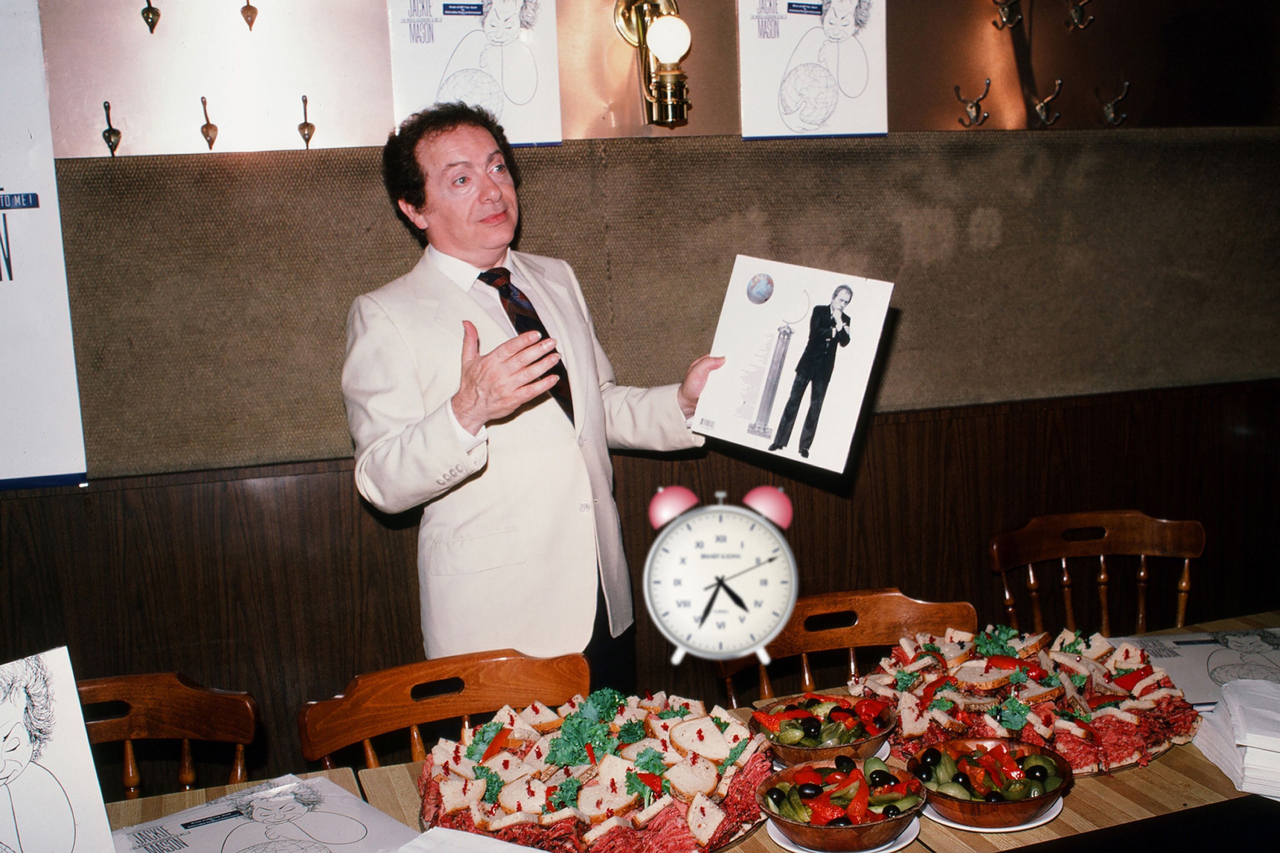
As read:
{"hour": 4, "minute": 34, "second": 11}
